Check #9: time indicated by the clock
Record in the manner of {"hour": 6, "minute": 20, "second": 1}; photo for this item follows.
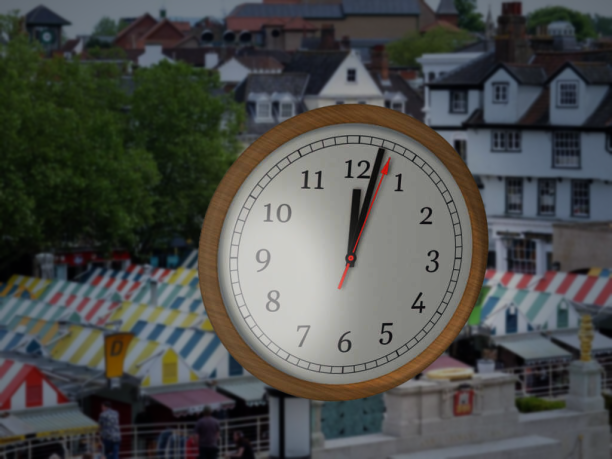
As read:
{"hour": 12, "minute": 2, "second": 3}
